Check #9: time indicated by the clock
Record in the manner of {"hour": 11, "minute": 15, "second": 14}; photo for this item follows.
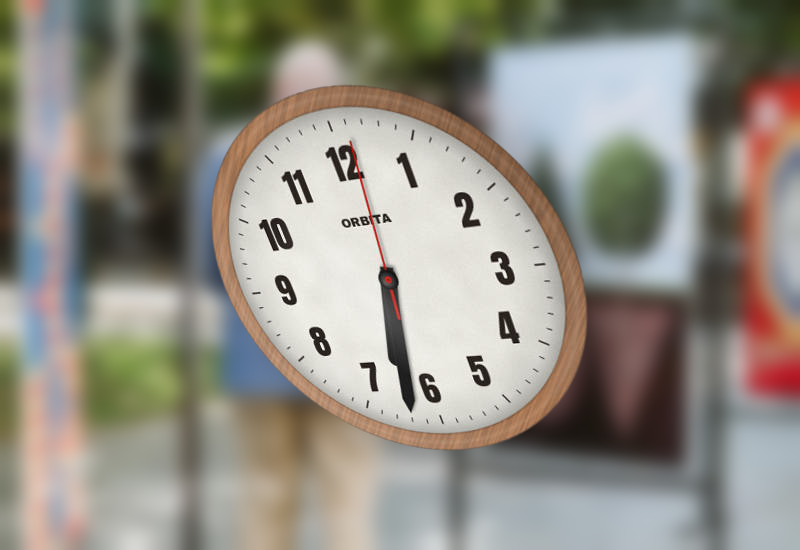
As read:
{"hour": 6, "minute": 32, "second": 1}
